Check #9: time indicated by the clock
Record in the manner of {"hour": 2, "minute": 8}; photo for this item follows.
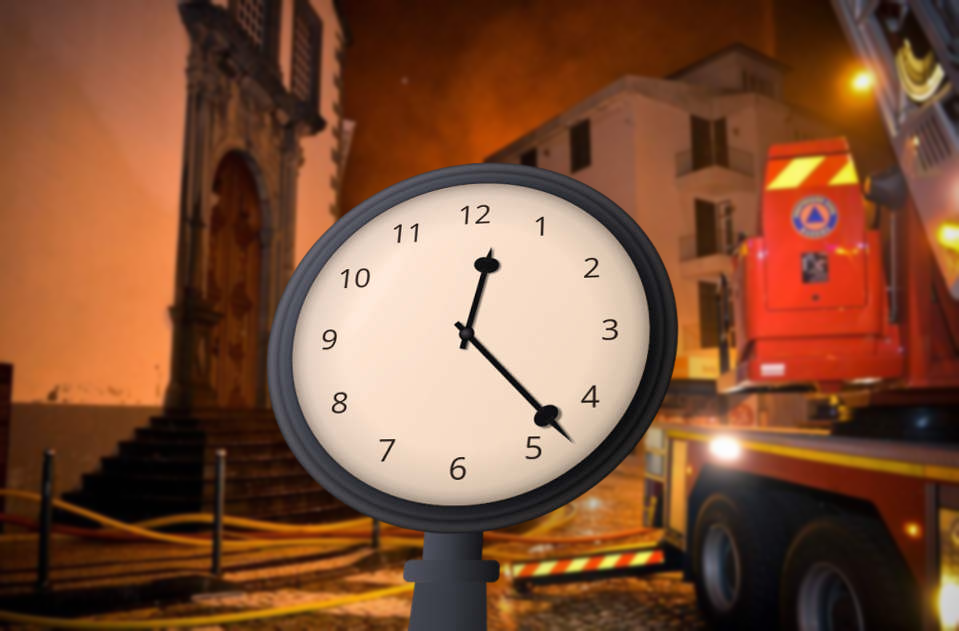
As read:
{"hour": 12, "minute": 23}
